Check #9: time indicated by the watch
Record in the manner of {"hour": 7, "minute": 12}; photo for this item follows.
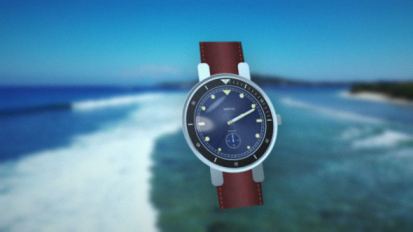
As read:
{"hour": 2, "minute": 11}
